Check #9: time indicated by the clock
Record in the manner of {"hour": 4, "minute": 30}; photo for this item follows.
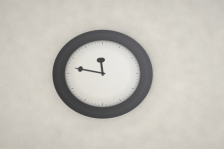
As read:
{"hour": 11, "minute": 47}
